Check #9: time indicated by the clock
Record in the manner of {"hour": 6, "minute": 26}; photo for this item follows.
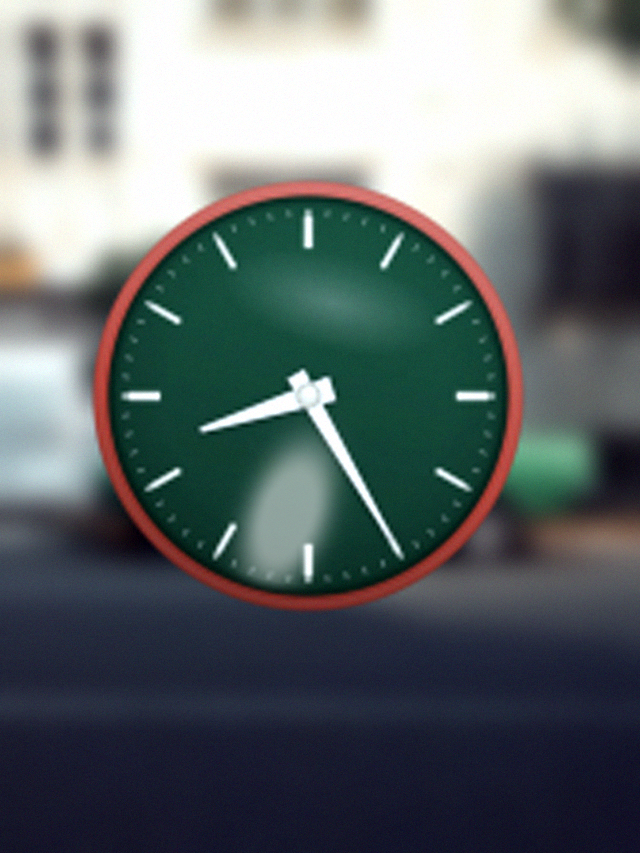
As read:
{"hour": 8, "minute": 25}
